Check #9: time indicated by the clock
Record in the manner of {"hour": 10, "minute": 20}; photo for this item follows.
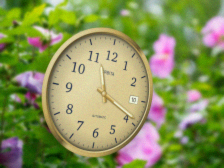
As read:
{"hour": 11, "minute": 19}
